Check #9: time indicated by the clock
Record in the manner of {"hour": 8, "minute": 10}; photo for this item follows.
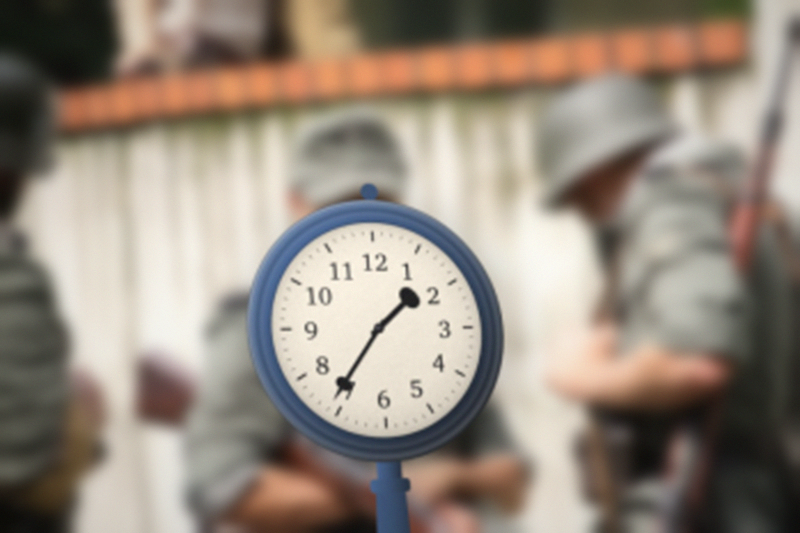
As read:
{"hour": 1, "minute": 36}
